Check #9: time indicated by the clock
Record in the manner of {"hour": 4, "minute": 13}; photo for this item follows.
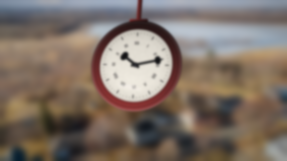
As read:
{"hour": 10, "minute": 13}
